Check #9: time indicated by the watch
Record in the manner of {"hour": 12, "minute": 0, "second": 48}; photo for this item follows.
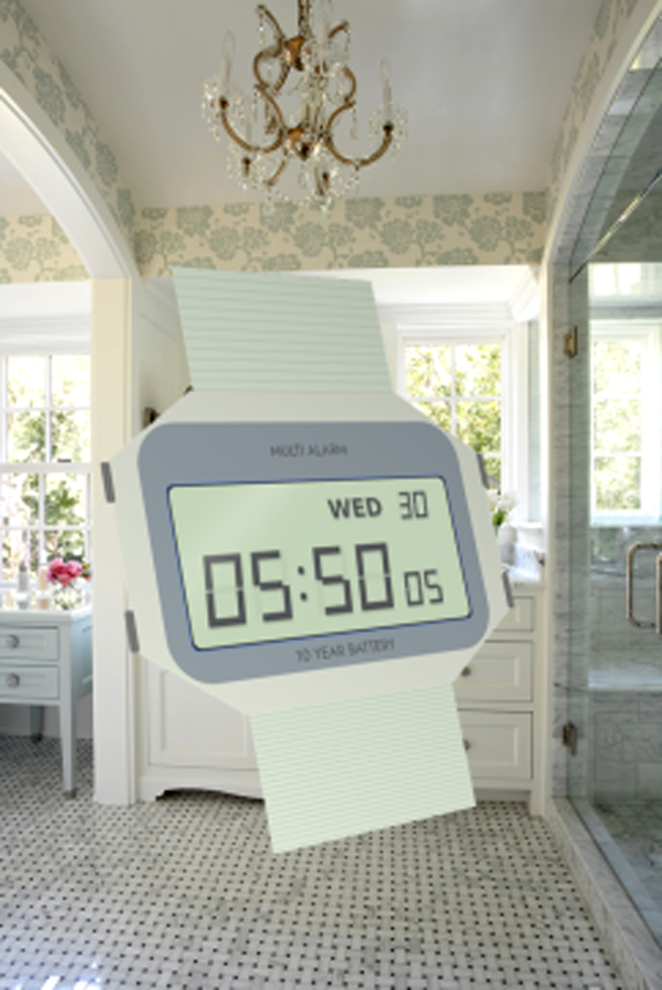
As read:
{"hour": 5, "minute": 50, "second": 5}
